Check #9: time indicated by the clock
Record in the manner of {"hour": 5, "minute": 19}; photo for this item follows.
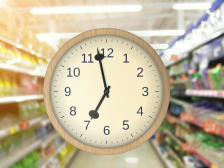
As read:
{"hour": 6, "minute": 58}
